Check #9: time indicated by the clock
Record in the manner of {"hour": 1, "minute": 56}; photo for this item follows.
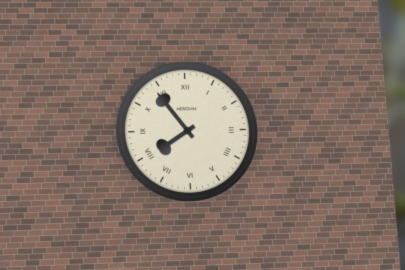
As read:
{"hour": 7, "minute": 54}
